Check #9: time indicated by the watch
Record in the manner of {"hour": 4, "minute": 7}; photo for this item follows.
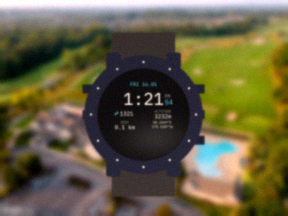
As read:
{"hour": 1, "minute": 21}
